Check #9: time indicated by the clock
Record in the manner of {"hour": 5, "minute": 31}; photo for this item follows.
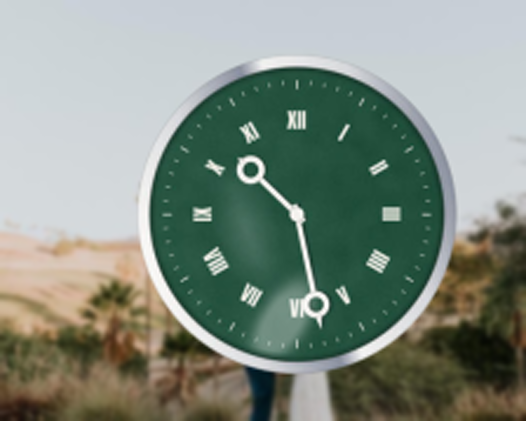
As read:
{"hour": 10, "minute": 28}
